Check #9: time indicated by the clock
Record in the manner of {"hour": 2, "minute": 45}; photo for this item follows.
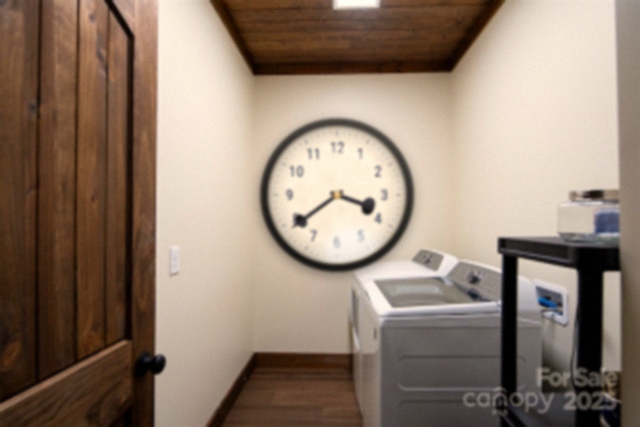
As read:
{"hour": 3, "minute": 39}
